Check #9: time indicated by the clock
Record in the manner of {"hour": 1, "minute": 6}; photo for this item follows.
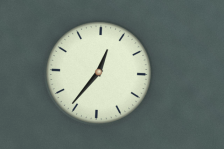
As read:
{"hour": 12, "minute": 36}
